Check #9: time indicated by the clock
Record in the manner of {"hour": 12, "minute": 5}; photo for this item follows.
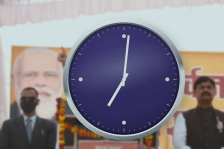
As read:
{"hour": 7, "minute": 1}
